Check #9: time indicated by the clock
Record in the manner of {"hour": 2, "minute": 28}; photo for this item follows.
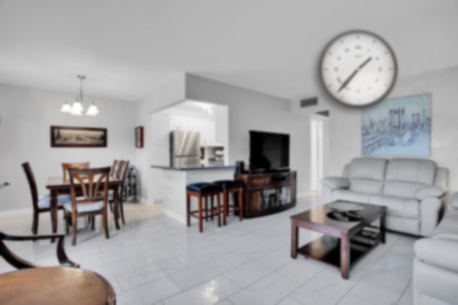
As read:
{"hour": 1, "minute": 37}
